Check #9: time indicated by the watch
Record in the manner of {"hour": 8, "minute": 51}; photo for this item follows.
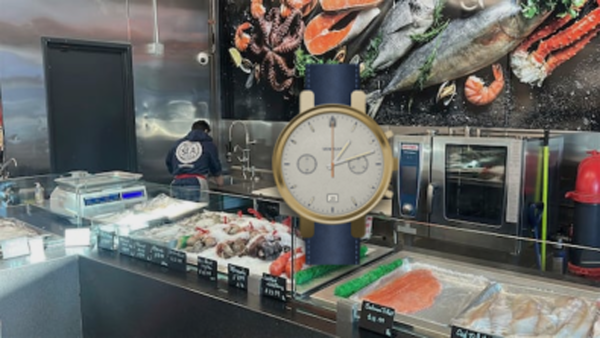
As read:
{"hour": 1, "minute": 12}
